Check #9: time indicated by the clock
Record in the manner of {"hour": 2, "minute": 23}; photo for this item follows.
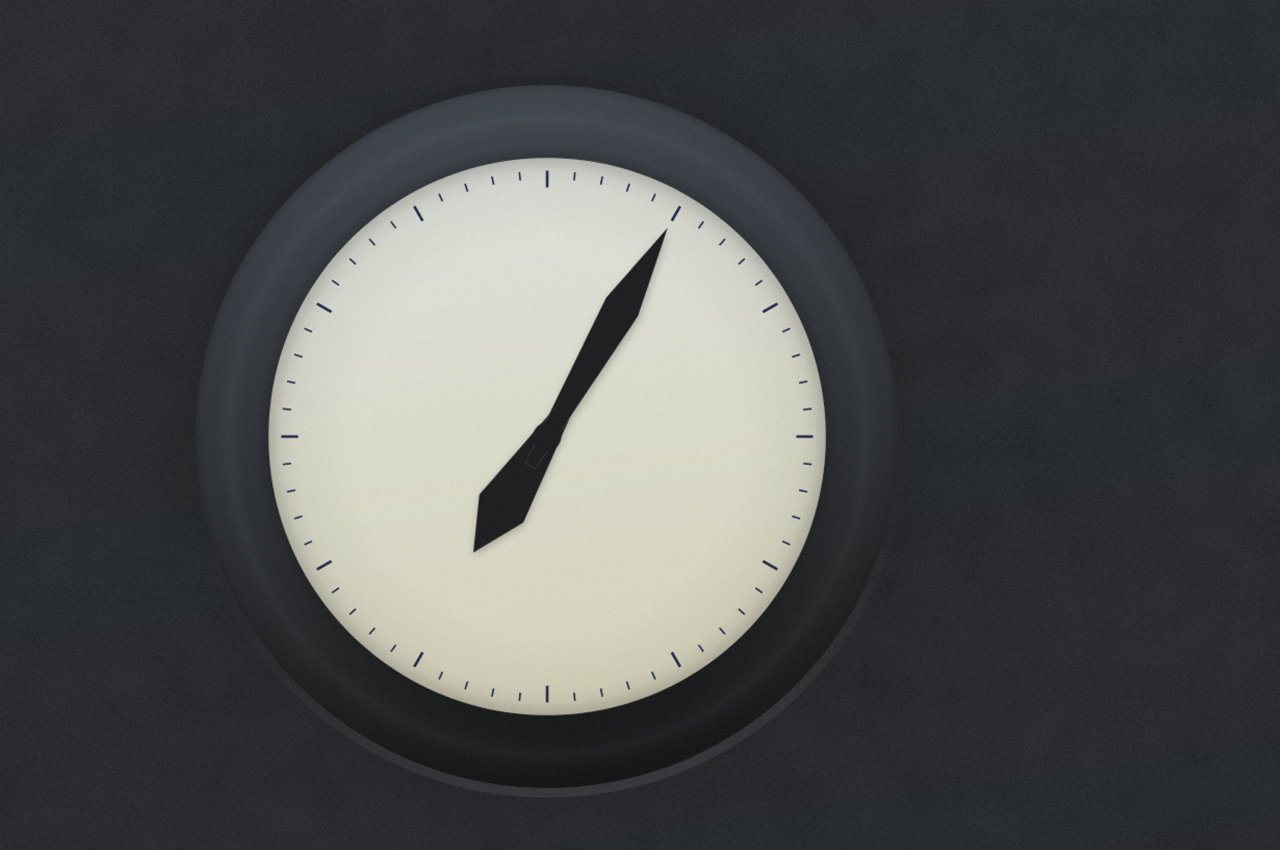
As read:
{"hour": 7, "minute": 5}
